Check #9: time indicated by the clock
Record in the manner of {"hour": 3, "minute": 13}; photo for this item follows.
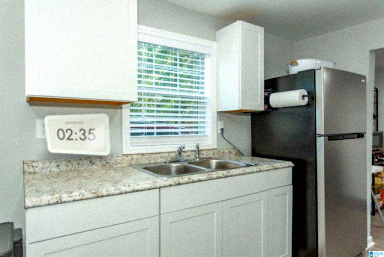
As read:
{"hour": 2, "minute": 35}
